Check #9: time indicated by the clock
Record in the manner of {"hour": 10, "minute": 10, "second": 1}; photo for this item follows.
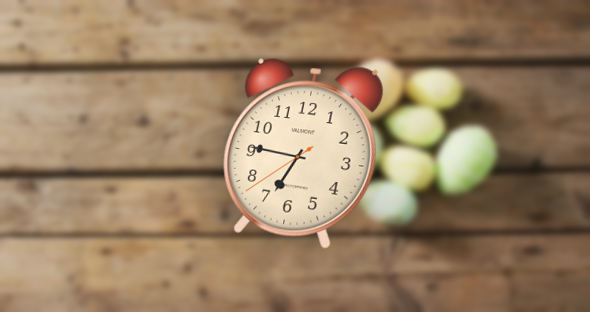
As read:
{"hour": 6, "minute": 45, "second": 38}
